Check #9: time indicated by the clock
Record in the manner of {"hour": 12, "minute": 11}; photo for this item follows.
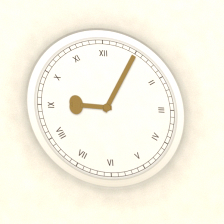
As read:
{"hour": 9, "minute": 5}
